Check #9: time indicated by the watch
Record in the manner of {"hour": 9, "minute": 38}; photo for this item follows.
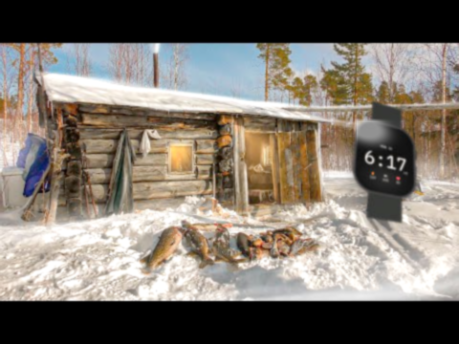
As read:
{"hour": 6, "minute": 17}
